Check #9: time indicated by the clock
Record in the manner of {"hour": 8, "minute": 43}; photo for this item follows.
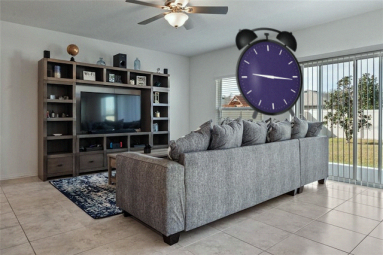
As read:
{"hour": 9, "minute": 16}
